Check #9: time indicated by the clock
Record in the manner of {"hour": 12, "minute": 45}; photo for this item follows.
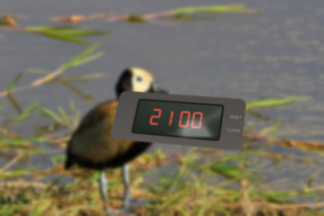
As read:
{"hour": 21, "minute": 0}
